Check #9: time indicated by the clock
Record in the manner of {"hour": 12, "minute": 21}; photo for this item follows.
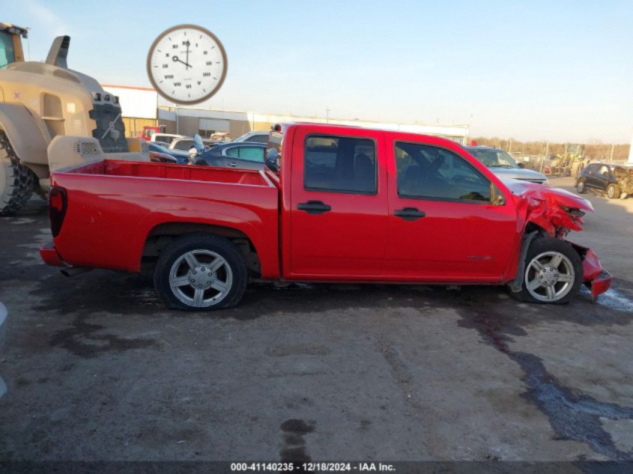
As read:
{"hour": 10, "minute": 1}
